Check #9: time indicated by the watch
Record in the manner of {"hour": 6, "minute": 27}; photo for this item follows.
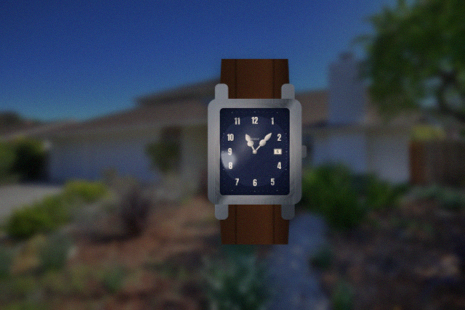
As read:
{"hour": 11, "minute": 7}
